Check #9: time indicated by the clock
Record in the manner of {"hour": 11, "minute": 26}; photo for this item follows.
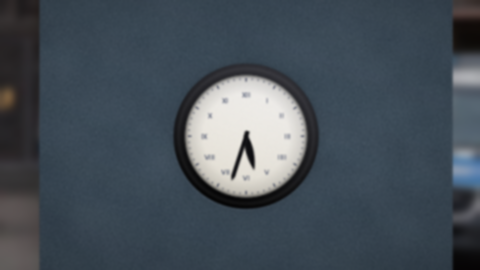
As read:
{"hour": 5, "minute": 33}
